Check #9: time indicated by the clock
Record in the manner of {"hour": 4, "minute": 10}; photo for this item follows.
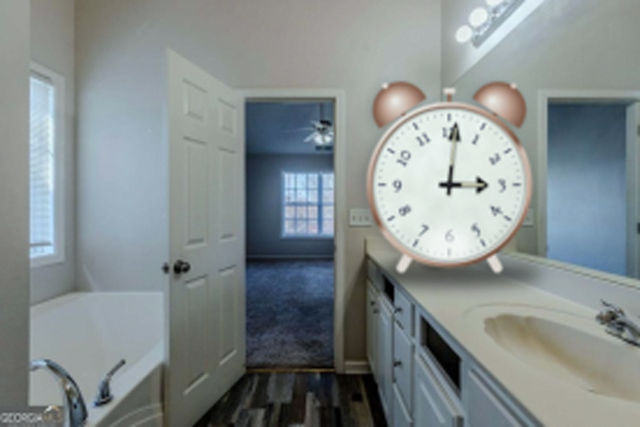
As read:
{"hour": 3, "minute": 1}
